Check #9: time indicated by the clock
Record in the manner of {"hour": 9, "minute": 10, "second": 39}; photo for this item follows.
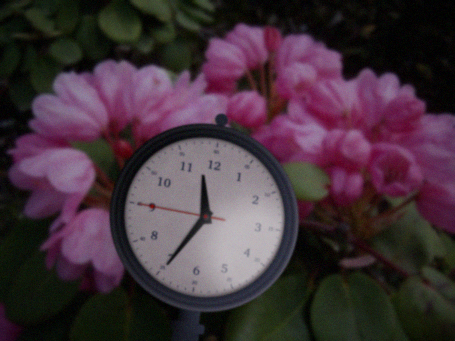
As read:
{"hour": 11, "minute": 34, "second": 45}
